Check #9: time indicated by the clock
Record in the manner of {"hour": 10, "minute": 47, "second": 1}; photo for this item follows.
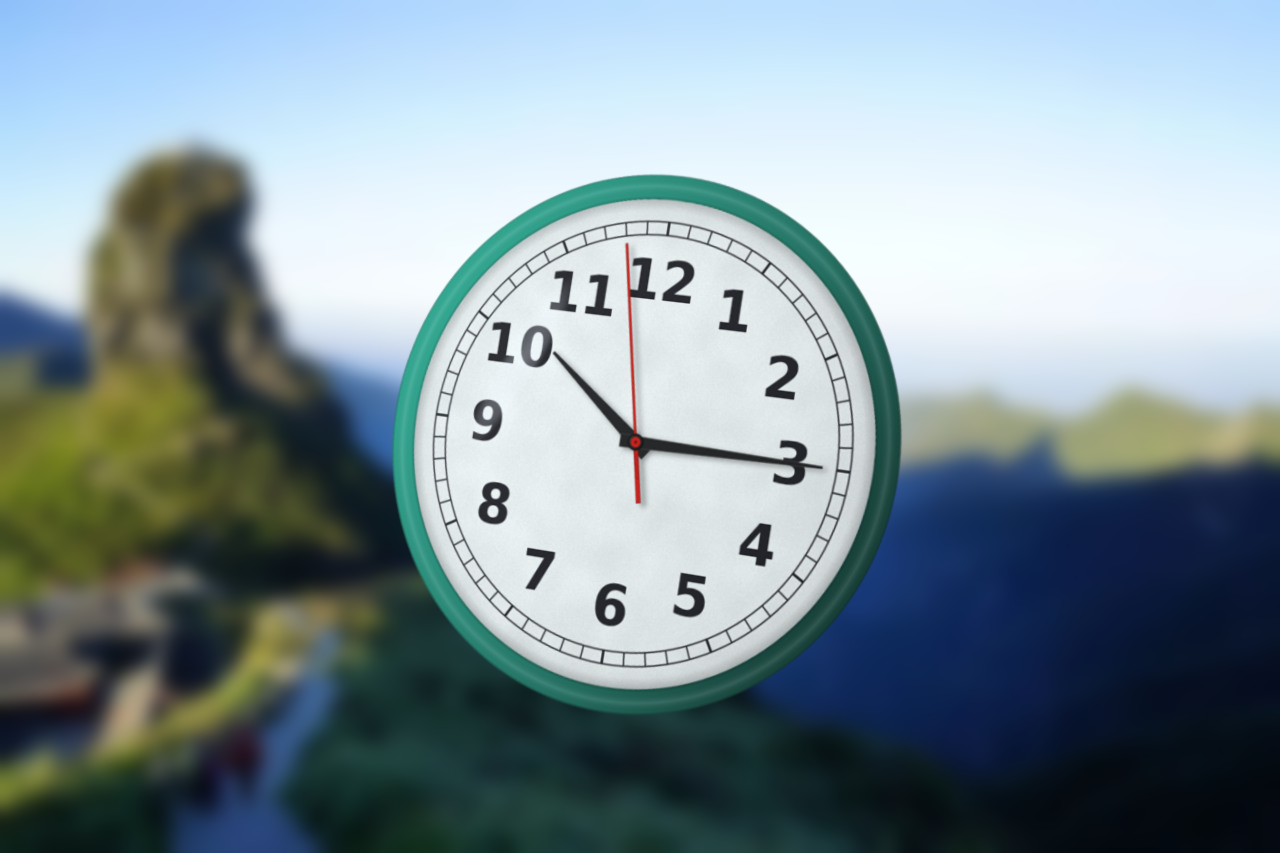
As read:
{"hour": 10, "minute": 14, "second": 58}
